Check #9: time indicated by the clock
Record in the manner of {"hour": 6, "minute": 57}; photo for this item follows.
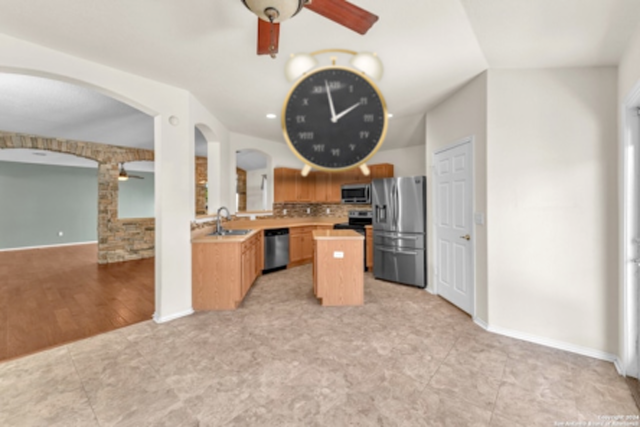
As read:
{"hour": 1, "minute": 58}
